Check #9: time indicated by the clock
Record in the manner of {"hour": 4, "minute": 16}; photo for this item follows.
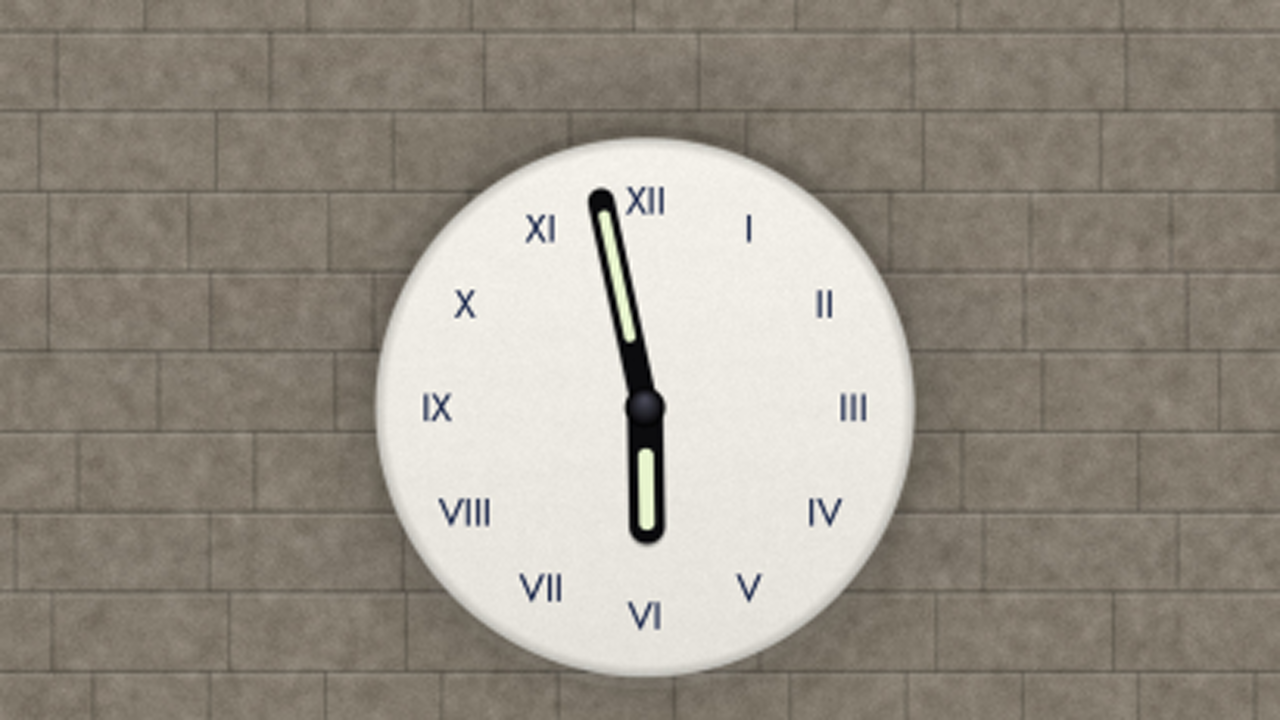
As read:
{"hour": 5, "minute": 58}
